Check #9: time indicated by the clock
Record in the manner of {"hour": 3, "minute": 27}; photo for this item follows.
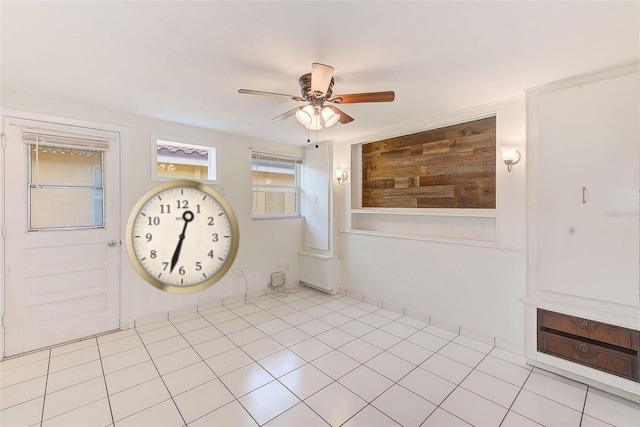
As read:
{"hour": 12, "minute": 33}
